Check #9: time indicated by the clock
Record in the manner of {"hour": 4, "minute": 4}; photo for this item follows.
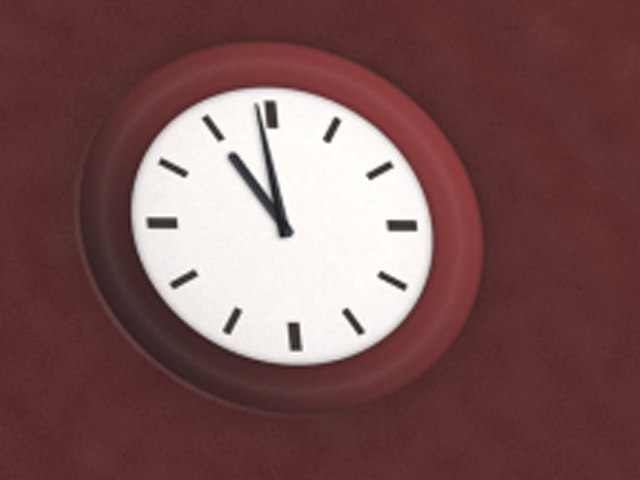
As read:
{"hour": 10, "minute": 59}
